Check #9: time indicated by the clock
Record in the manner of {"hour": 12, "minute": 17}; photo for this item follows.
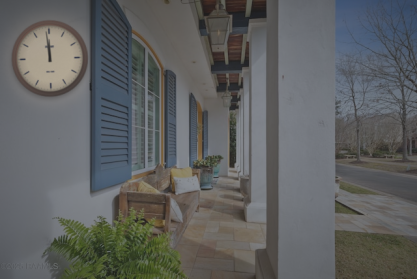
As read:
{"hour": 11, "minute": 59}
